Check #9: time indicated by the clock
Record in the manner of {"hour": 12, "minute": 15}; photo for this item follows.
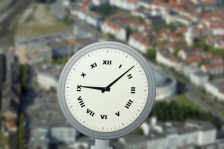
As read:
{"hour": 9, "minute": 8}
